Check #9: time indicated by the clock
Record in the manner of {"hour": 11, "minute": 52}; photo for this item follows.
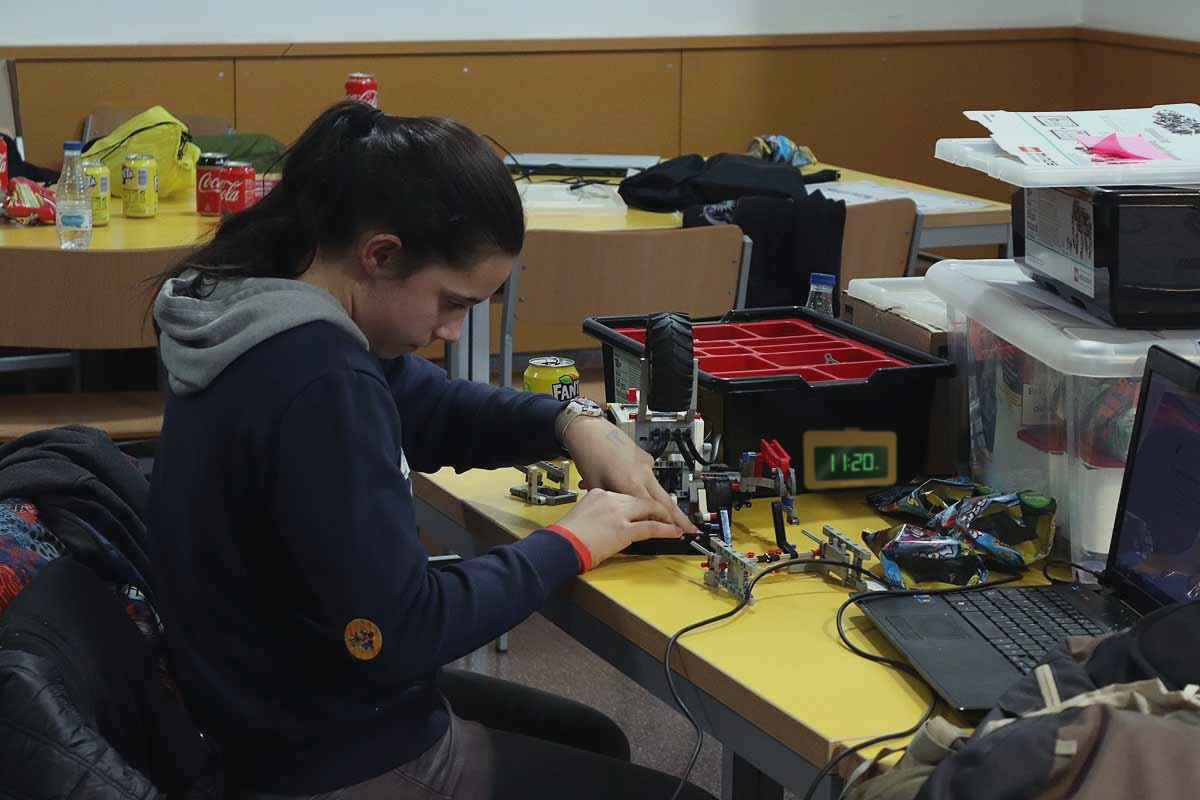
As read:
{"hour": 11, "minute": 20}
